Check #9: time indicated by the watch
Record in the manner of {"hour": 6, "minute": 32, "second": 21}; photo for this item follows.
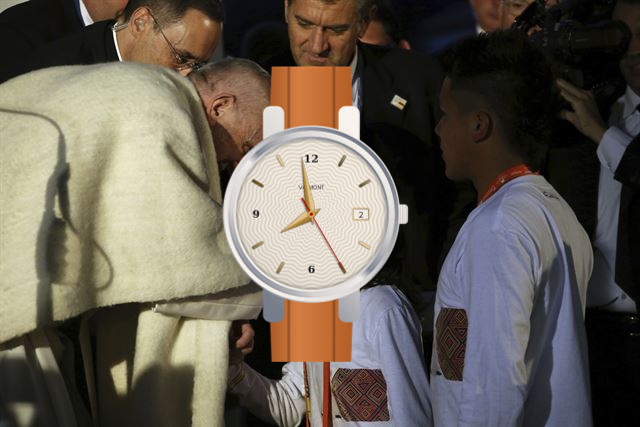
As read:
{"hour": 7, "minute": 58, "second": 25}
